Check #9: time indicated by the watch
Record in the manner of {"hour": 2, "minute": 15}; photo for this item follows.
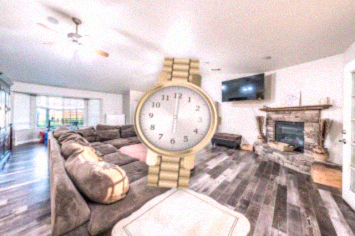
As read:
{"hour": 6, "minute": 0}
